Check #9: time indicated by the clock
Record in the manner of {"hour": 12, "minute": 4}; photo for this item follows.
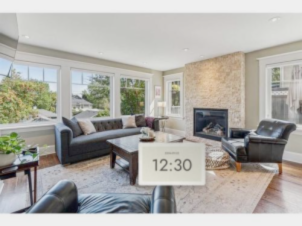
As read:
{"hour": 12, "minute": 30}
